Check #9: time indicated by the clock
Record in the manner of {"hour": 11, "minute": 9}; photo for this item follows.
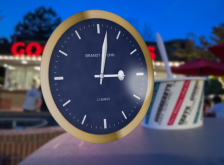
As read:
{"hour": 3, "minute": 2}
